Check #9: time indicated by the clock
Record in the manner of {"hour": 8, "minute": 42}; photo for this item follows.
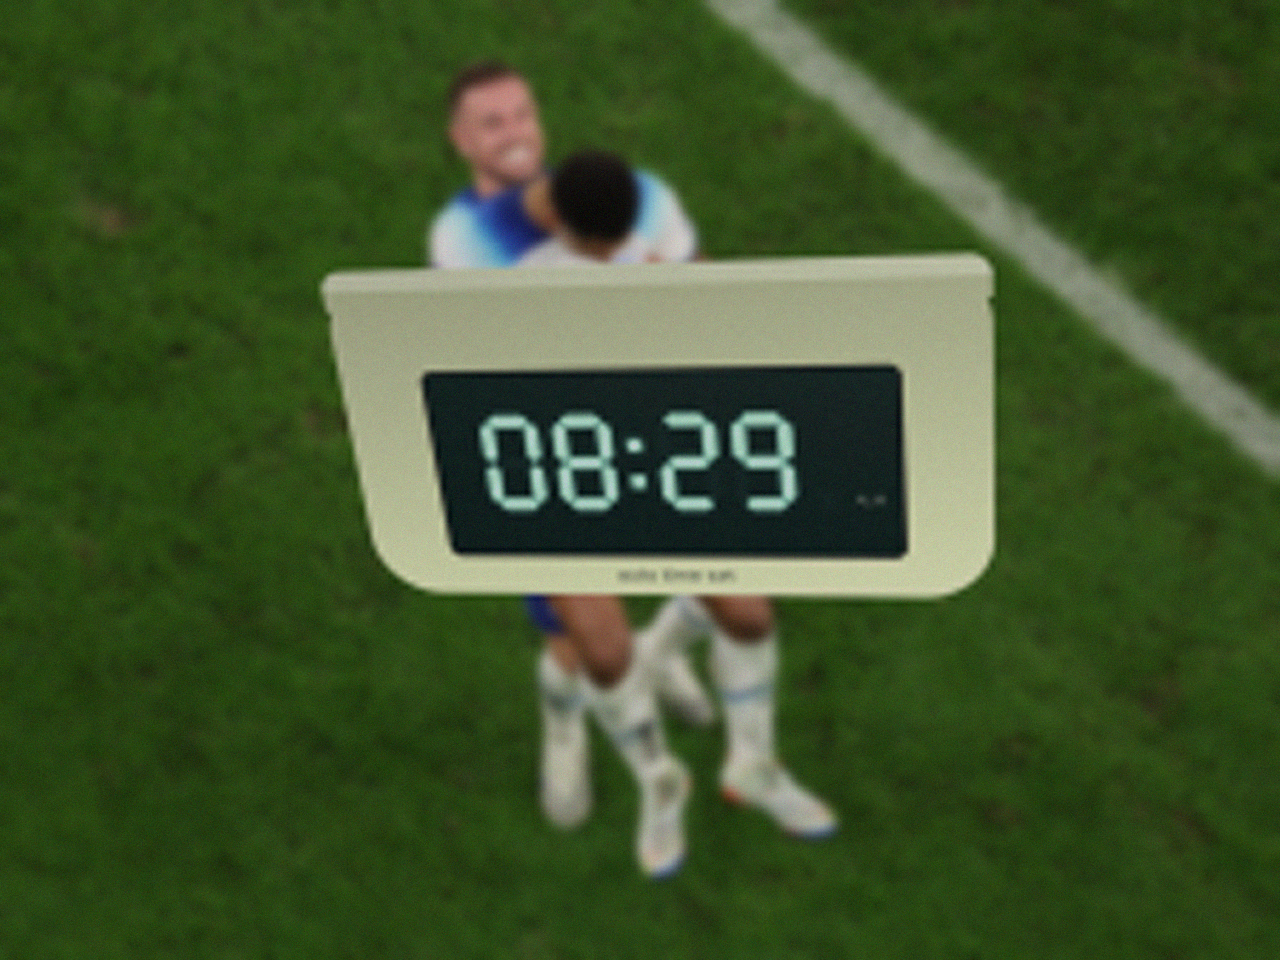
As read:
{"hour": 8, "minute": 29}
